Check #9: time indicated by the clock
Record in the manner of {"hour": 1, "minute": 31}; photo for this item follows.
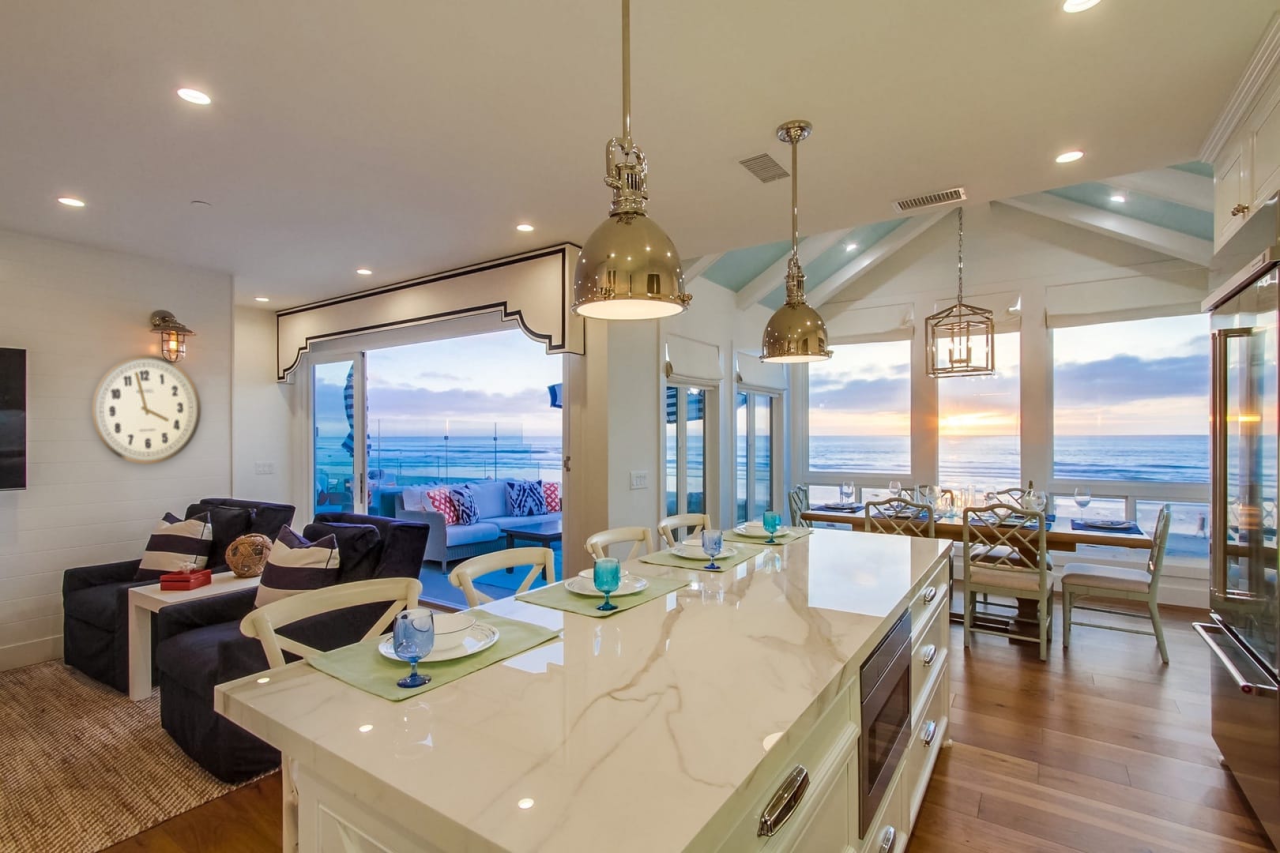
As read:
{"hour": 3, "minute": 58}
